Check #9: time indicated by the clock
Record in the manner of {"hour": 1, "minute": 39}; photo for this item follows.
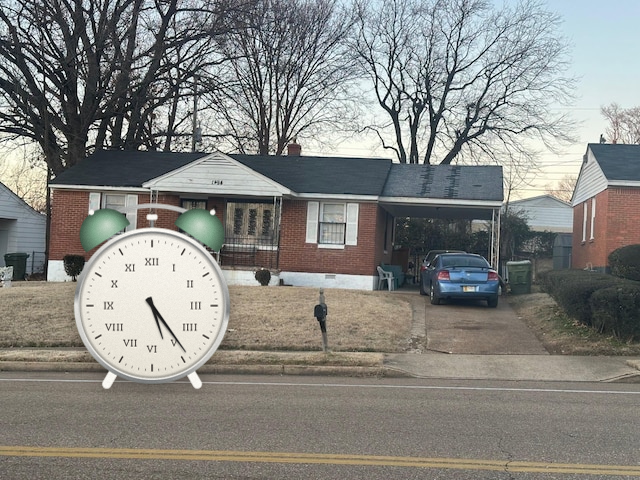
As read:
{"hour": 5, "minute": 24}
